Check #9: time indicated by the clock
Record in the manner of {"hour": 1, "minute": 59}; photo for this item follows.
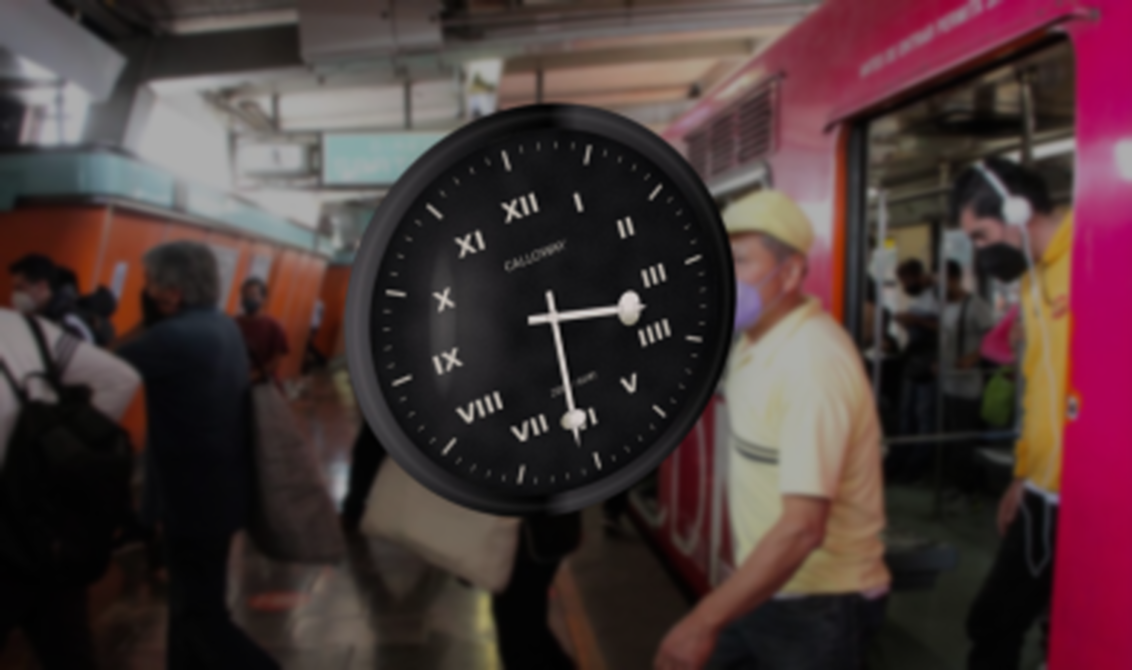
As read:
{"hour": 3, "minute": 31}
